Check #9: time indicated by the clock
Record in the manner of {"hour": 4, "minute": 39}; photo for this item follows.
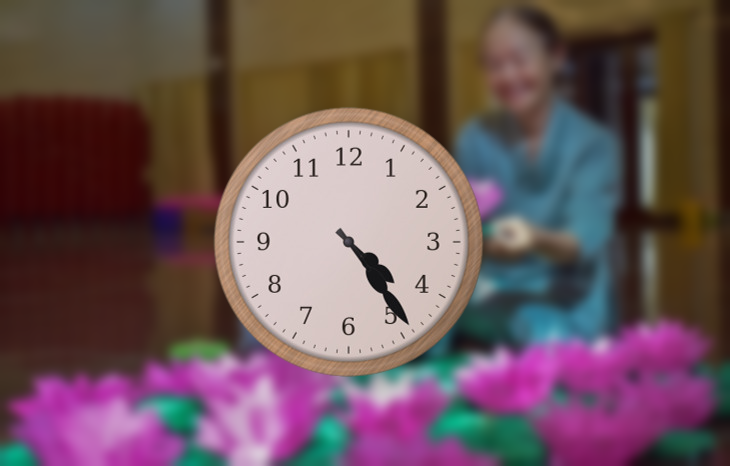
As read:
{"hour": 4, "minute": 24}
